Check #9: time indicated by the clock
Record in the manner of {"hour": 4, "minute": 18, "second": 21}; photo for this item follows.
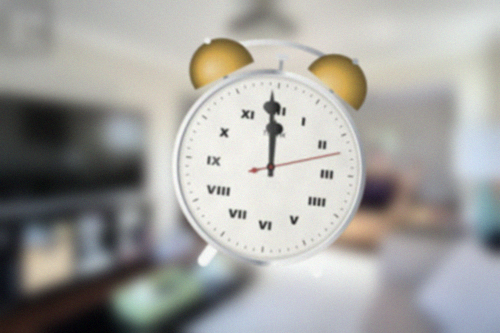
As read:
{"hour": 11, "minute": 59, "second": 12}
